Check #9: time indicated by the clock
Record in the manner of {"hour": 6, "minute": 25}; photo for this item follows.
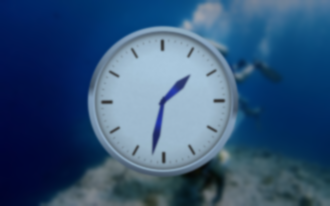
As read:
{"hour": 1, "minute": 32}
